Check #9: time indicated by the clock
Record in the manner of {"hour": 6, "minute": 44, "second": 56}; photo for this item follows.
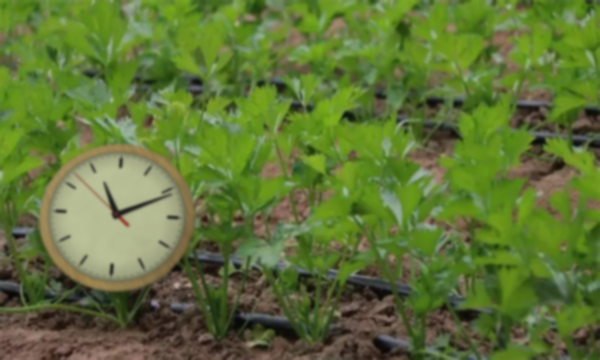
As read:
{"hour": 11, "minute": 10, "second": 52}
